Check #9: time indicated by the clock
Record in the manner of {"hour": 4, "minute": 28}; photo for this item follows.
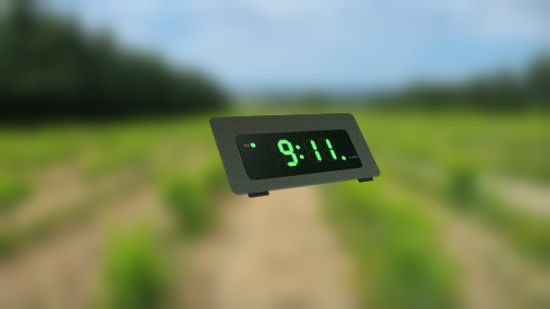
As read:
{"hour": 9, "minute": 11}
